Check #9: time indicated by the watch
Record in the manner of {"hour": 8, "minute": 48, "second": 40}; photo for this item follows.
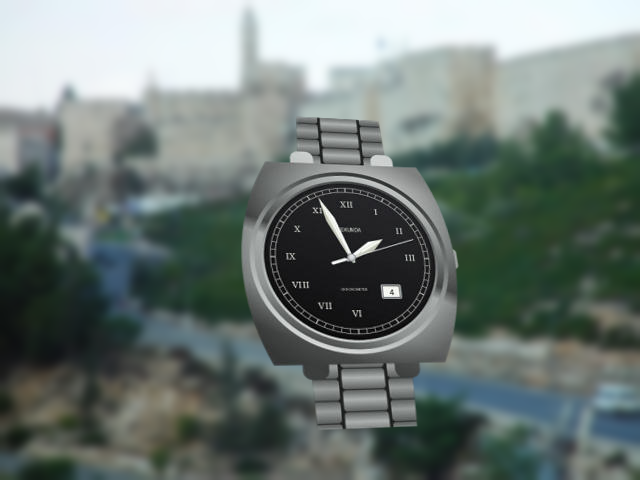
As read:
{"hour": 1, "minute": 56, "second": 12}
